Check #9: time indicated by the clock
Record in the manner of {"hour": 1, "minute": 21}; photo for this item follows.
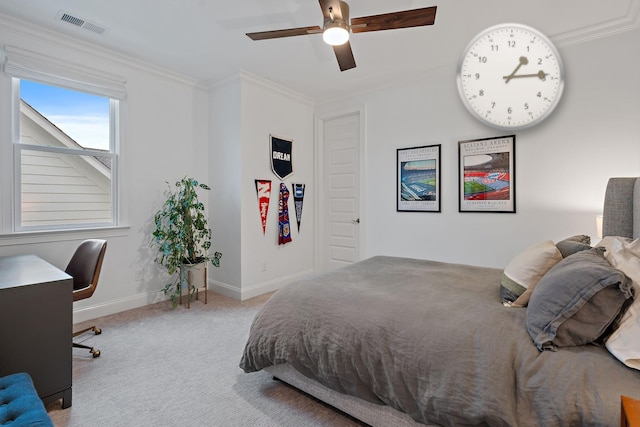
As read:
{"hour": 1, "minute": 14}
